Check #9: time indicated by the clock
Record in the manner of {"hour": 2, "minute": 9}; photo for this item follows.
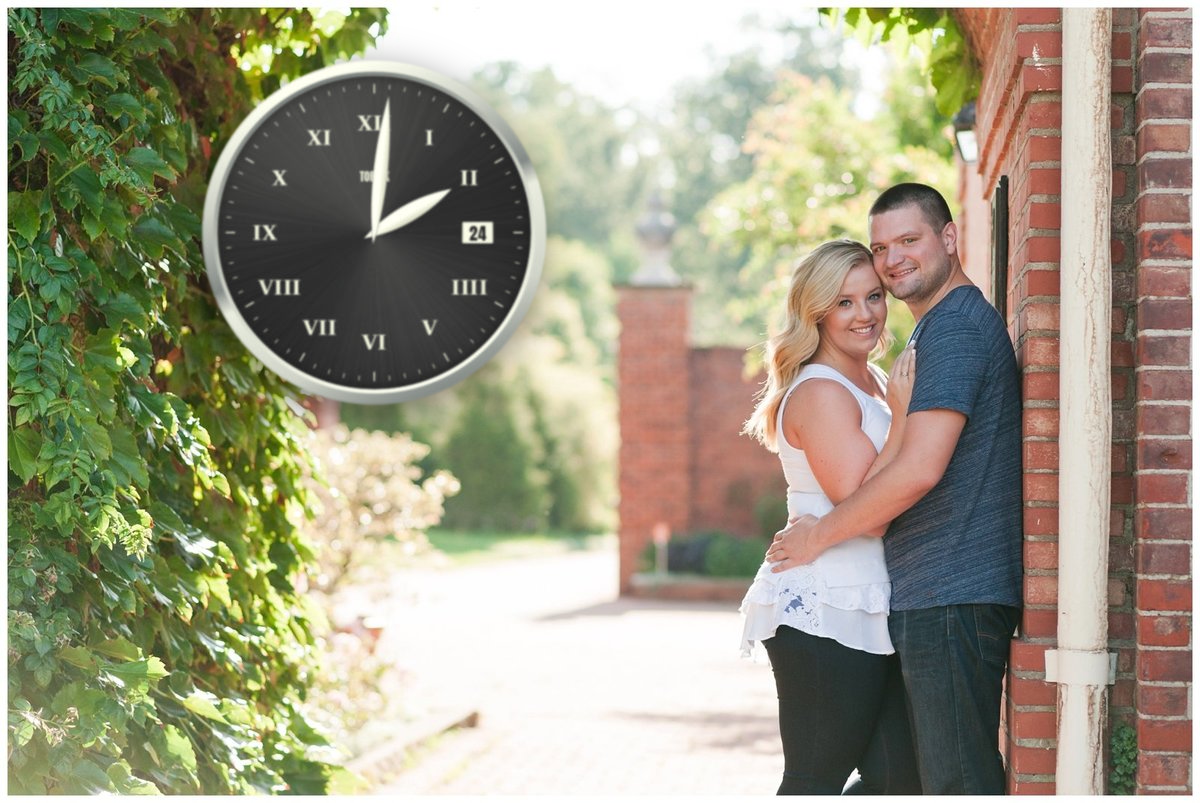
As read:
{"hour": 2, "minute": 1}
